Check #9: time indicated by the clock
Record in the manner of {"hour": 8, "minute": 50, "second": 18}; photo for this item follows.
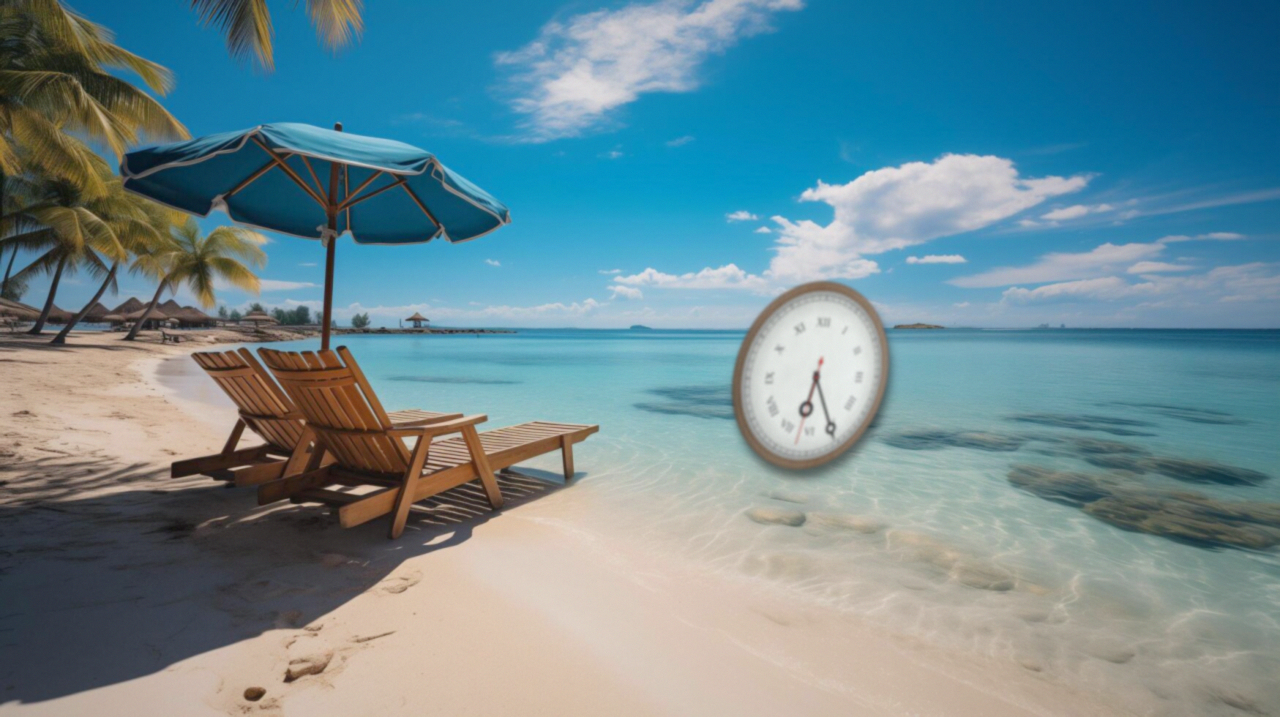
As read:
{"hour": 6, "minute": 25, "second": 32}
